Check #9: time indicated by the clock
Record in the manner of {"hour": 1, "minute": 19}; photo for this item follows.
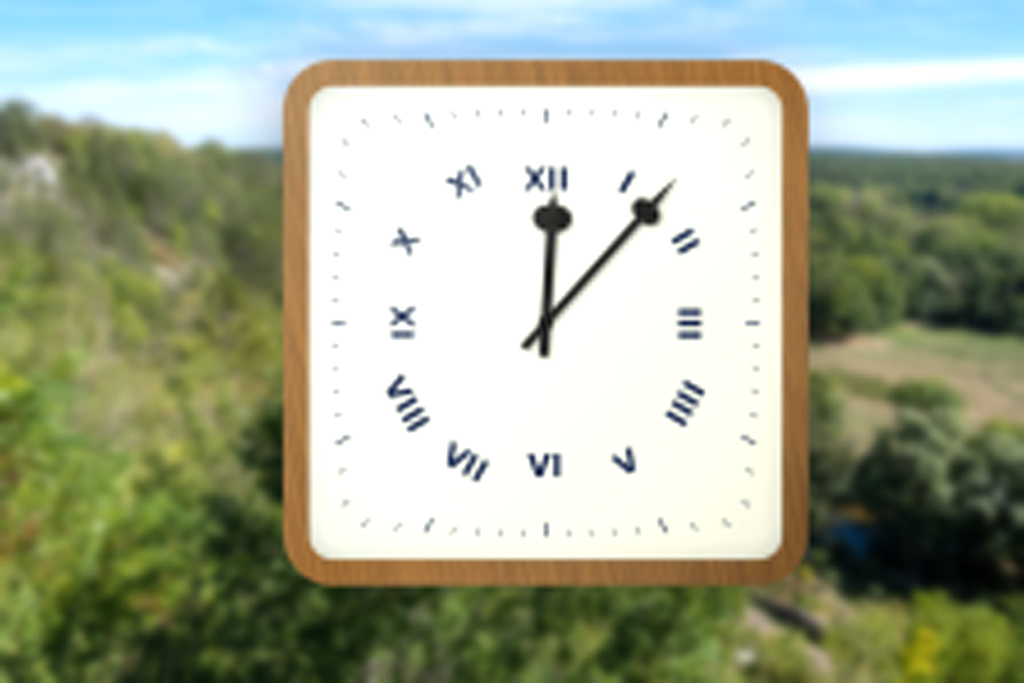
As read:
{"hour": 12, "minute": 7}
